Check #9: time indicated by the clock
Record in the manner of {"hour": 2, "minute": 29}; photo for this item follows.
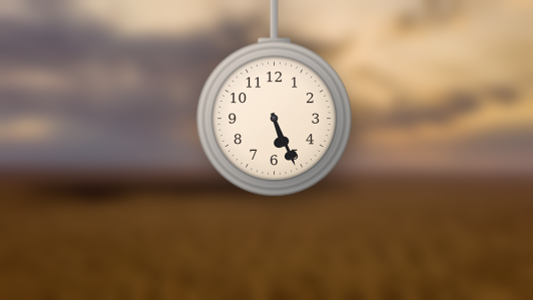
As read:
{"hour": 5, "minute": 26}
